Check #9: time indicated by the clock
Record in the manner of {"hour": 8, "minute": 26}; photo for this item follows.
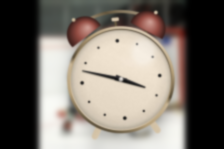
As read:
{"hour": 3, "minute": 48}
